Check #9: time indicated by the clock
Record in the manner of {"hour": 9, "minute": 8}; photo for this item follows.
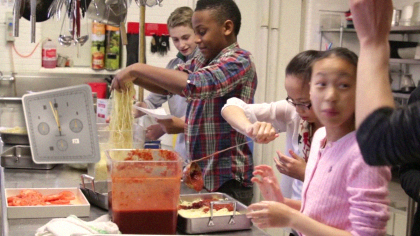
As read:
{"hour": 11, "minute": 58}
